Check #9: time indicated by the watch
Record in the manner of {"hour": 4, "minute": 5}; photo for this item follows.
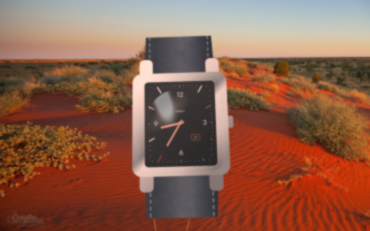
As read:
{"hour": 8, "minute": 35}
